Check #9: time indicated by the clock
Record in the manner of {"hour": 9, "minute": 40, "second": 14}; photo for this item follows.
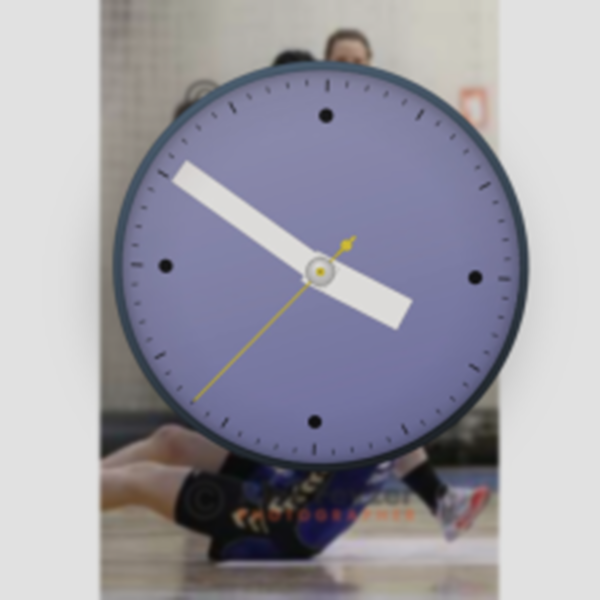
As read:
{"hour": 3, "minute": 50, "second": 37}
